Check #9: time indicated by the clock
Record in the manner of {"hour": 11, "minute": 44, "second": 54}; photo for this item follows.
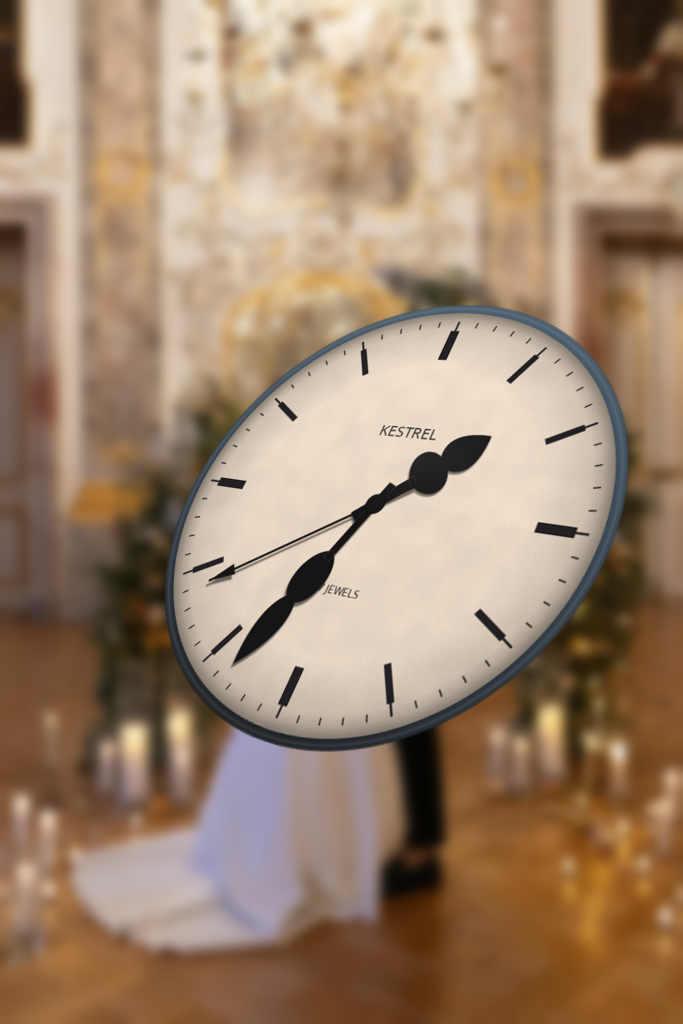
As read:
{"hour": 1, "minute": 33, "second": 39}
